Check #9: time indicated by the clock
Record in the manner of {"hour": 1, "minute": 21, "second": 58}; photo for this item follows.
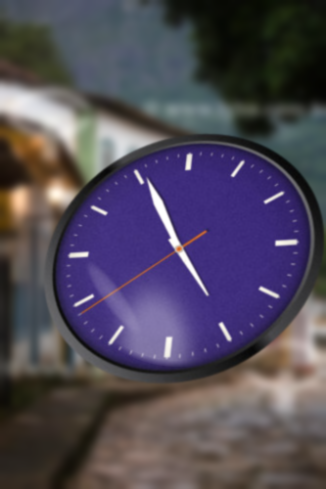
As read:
{"hour": 4, "minute": 55, "second": 39}
